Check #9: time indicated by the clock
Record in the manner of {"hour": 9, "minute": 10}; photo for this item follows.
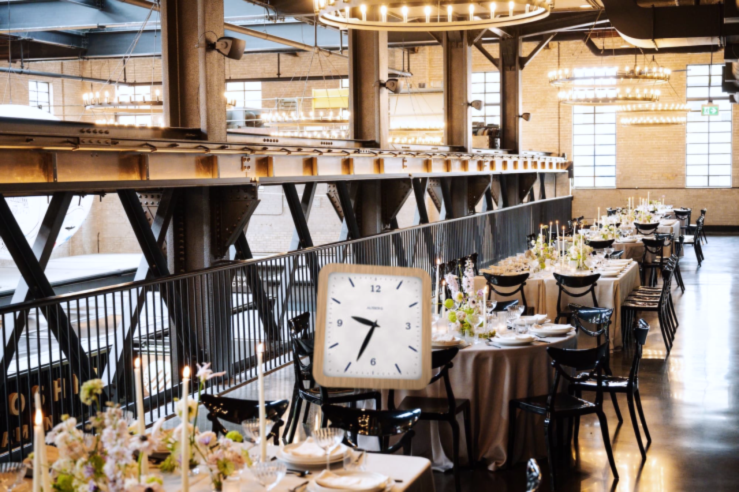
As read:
{"hour": 9, "minute": 34}
